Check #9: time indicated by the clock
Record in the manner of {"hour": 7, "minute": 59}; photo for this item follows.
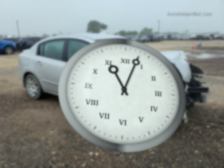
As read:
{"hour": 11, "minute": 3}
